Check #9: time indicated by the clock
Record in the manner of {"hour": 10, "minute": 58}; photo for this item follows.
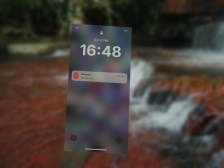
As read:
{"hour": 16, "minute": 48}
